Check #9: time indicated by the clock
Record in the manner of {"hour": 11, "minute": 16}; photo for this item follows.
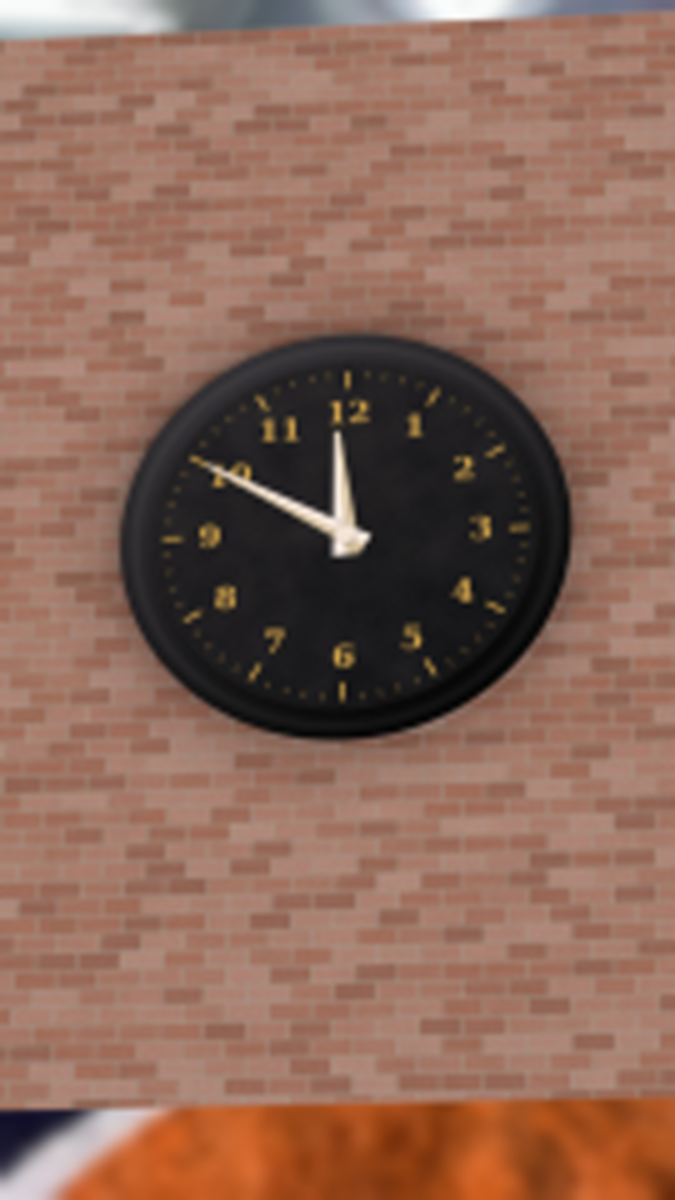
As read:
{"hour": 11, "minute": 50}
